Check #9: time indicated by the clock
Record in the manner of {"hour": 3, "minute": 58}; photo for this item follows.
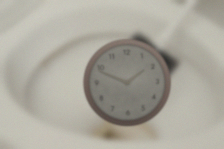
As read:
{"hour": 1, "minute": 49}
